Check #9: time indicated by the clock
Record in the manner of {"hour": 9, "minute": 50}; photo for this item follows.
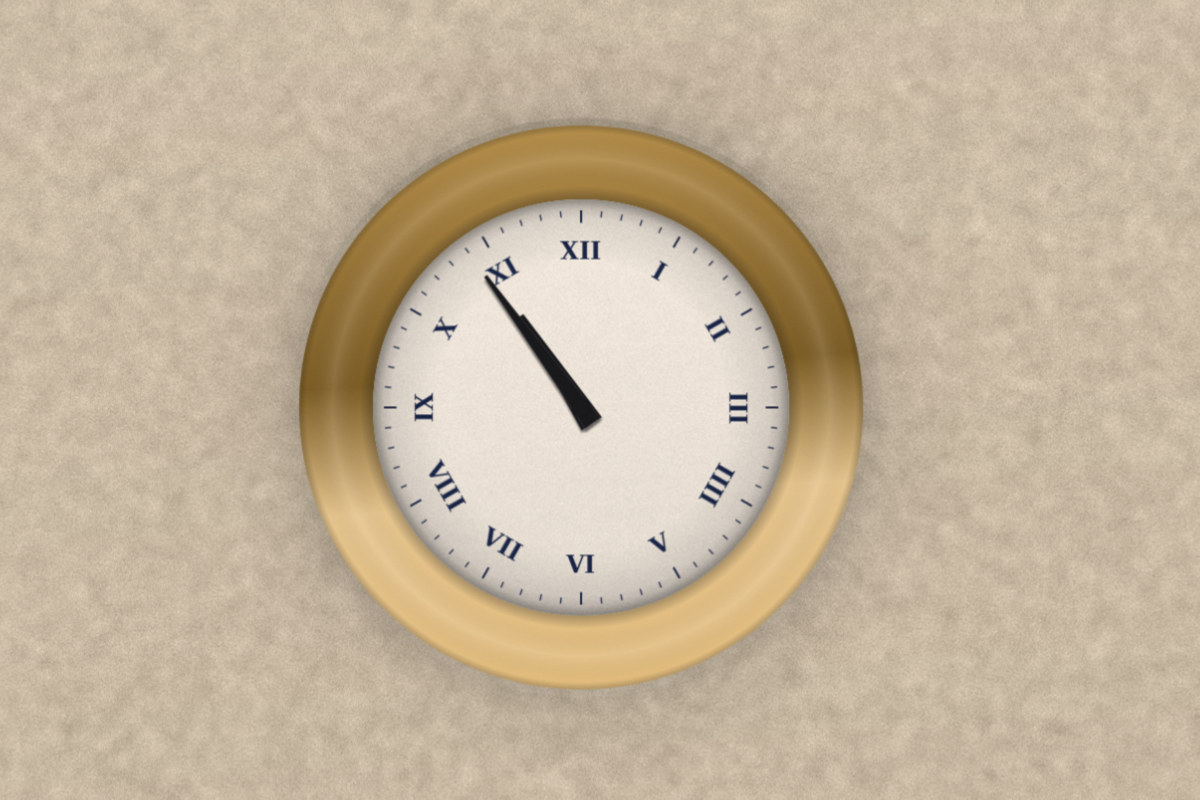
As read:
{"hour": 10, "minute": 54}
